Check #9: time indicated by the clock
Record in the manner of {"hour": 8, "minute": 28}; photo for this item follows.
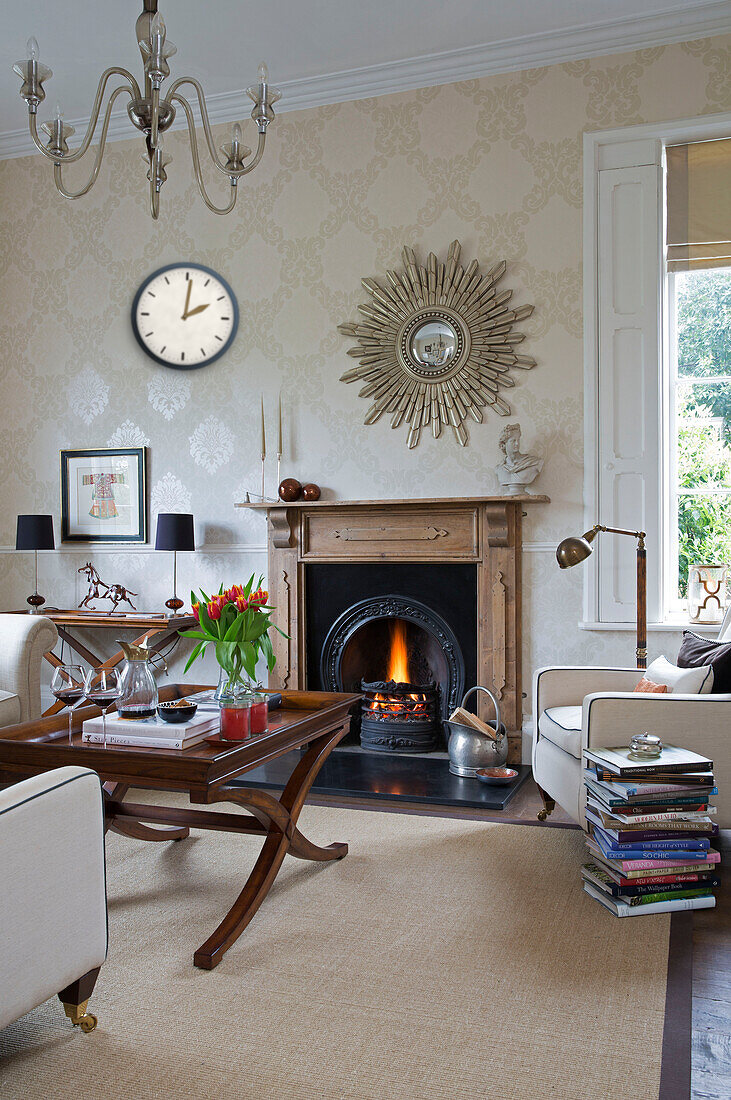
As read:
{"hour": 2, "minute": 1}
